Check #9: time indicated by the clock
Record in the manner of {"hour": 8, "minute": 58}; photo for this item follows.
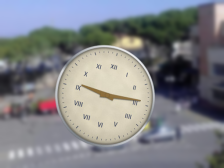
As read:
{"hour": 9, "minute": 14}
